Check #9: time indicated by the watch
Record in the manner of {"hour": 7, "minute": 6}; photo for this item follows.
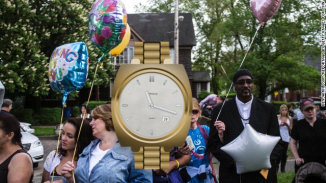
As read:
{"hour": 11, "minute": 18}
